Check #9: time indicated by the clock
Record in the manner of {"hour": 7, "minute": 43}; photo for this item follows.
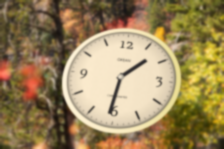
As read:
{"hour": 1, "minute": 31}
